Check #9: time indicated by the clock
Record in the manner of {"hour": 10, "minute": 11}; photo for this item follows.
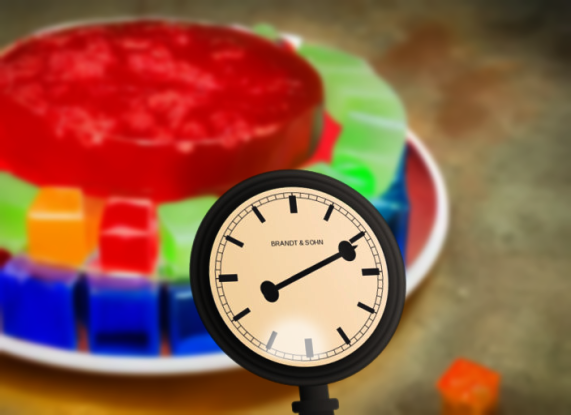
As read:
{"hour": 8, "minute": 11}
